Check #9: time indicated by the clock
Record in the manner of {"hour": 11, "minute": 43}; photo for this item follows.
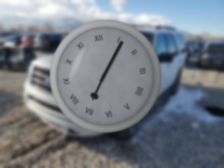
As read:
{"hour": 7, "minute": 6}
